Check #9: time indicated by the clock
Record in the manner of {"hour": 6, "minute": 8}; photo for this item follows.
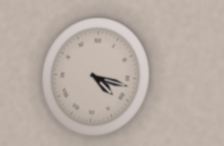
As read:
{"hour": 4, "minute": 17}
